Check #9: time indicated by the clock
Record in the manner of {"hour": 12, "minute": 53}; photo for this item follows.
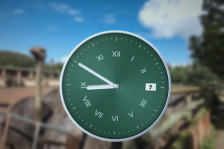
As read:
{"hour": 8, "minute": 50}
